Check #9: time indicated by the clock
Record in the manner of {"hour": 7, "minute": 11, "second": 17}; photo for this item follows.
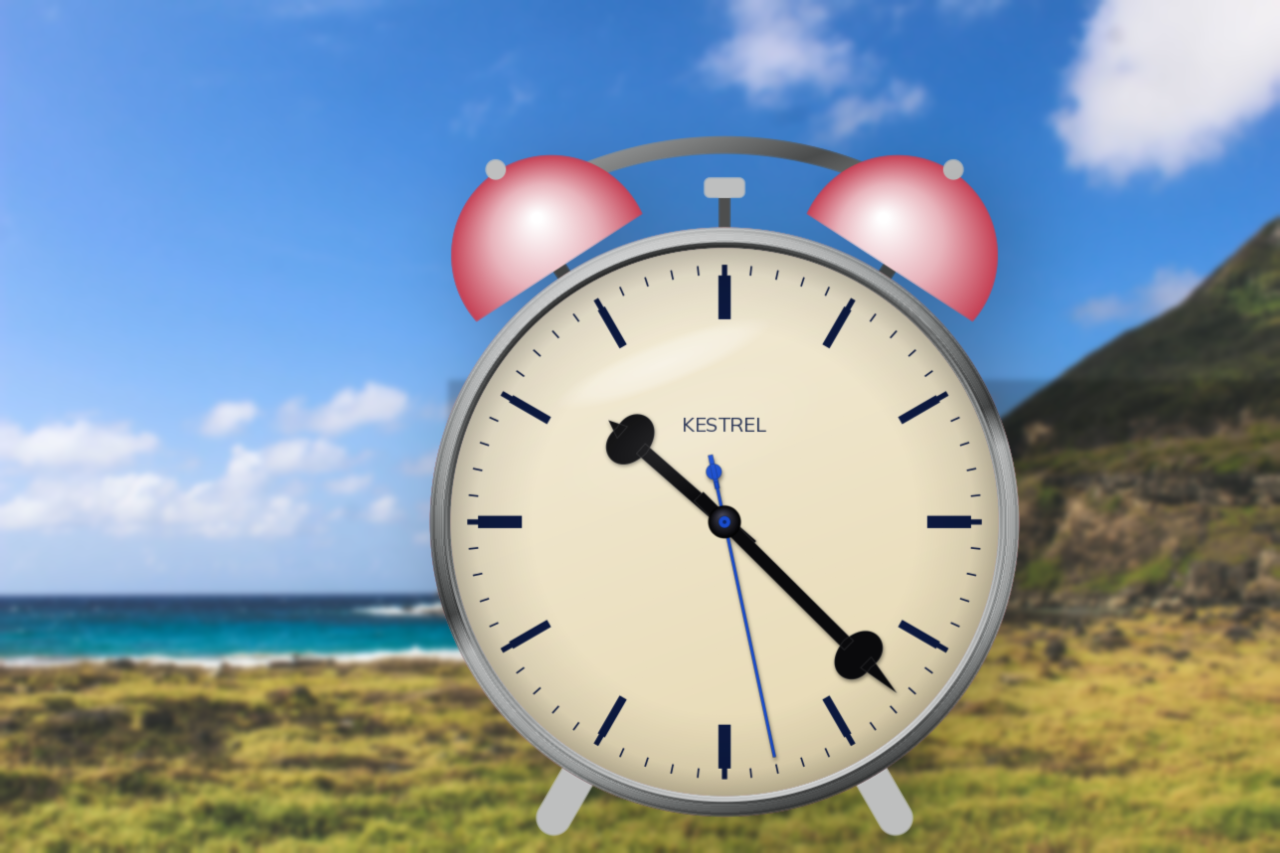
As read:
{"hour": 10, "minute": 22, "second": 28}
